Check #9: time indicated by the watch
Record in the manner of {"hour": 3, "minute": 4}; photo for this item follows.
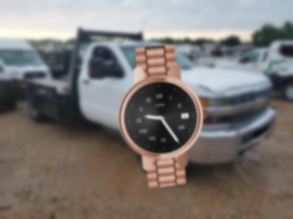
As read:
{"hour": 9, "minute": 25}
